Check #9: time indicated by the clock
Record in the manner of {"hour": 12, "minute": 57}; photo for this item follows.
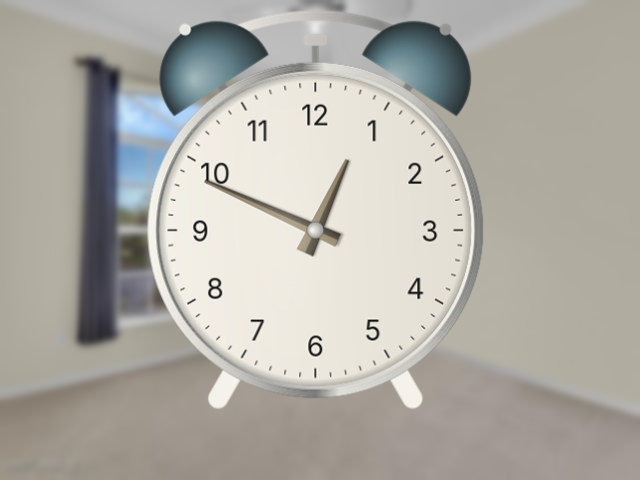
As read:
{"hour": 12, "minute": 49}
